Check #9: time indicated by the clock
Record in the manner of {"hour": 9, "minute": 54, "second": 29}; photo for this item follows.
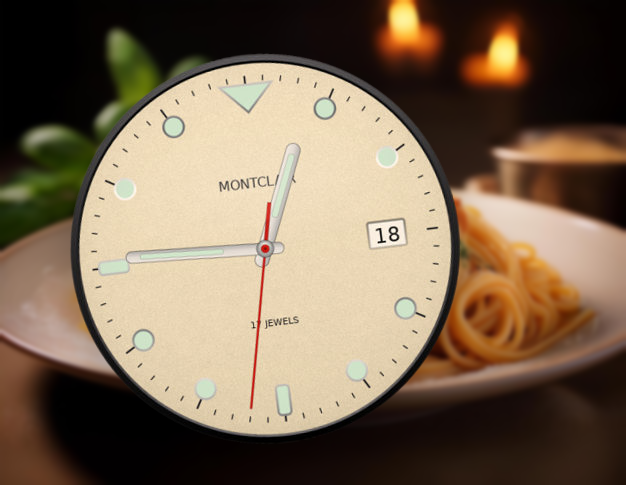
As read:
{"hour": 12, "minute": 45, "second": 32}
